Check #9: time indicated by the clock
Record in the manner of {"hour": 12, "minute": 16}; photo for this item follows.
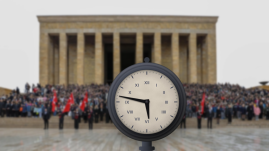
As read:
{"hour": 5, "minute": 47}
